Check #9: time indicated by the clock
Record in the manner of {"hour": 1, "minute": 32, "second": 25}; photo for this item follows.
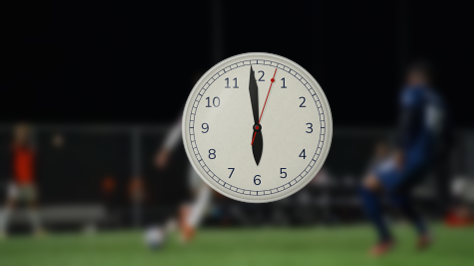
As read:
{"hour": 5, "minute": 59, "second": 3}
